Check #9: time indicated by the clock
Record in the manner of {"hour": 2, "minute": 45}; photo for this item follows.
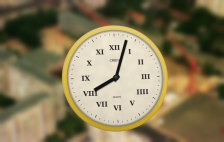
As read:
{"hour": 8, "minute": 3}
